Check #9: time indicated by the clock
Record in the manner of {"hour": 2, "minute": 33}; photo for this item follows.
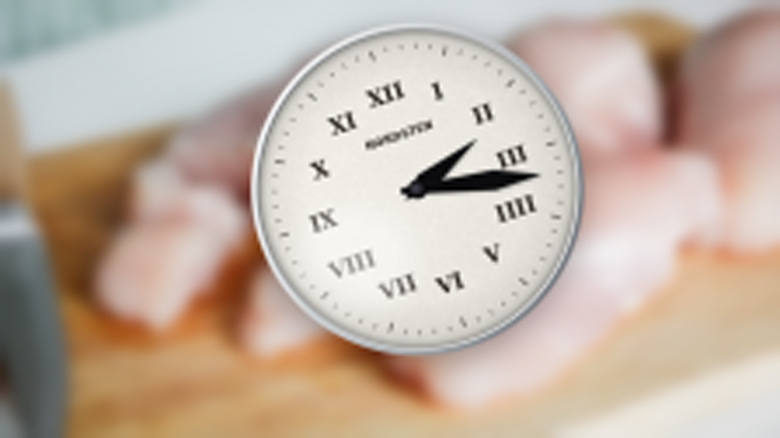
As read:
{"hour": 2, "minute": 17}
